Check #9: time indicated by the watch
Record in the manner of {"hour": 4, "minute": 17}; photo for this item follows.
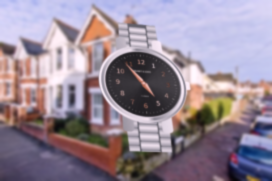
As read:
{"hour": 4, "minute": 54}
